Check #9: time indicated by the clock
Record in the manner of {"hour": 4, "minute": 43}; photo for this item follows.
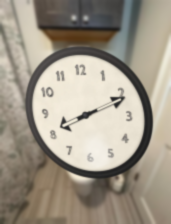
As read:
{"hour": 8, "minute": 11}
